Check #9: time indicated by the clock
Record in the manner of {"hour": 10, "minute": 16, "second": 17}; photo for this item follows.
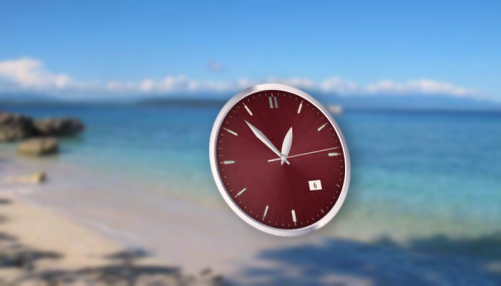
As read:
{"hour": 12, "minute": 53, "second": 14}
